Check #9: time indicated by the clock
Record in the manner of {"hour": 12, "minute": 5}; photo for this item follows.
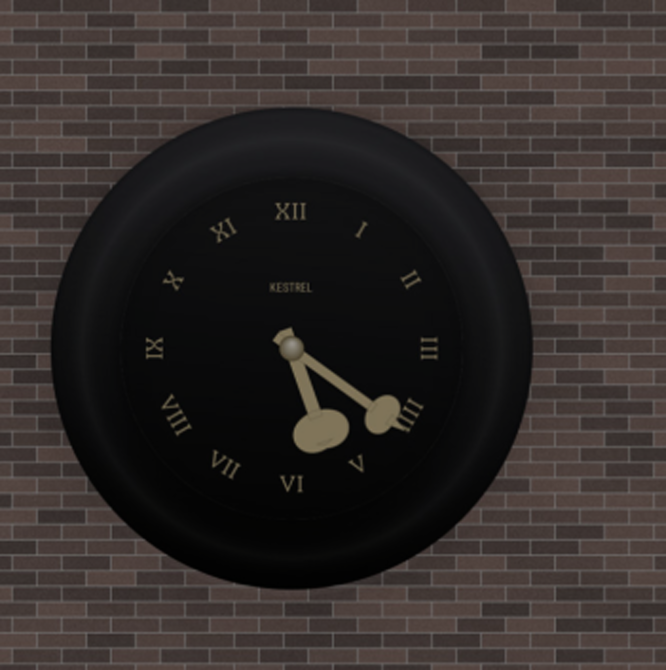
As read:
{"hour": 5, "minute": 21}
